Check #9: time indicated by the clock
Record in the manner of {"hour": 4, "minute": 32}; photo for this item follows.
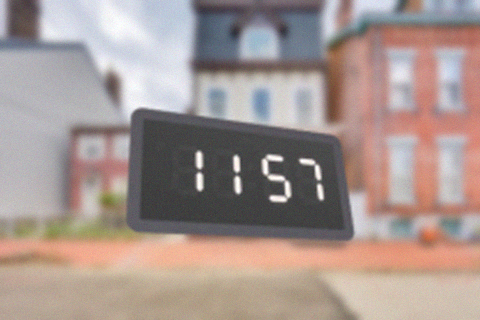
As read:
{"hour": 11, "minute": 57}
